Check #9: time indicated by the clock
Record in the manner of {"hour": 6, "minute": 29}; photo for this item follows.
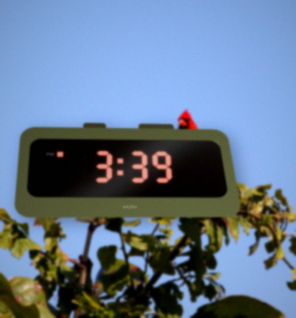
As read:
{"hour": 3, "minute": 39}
